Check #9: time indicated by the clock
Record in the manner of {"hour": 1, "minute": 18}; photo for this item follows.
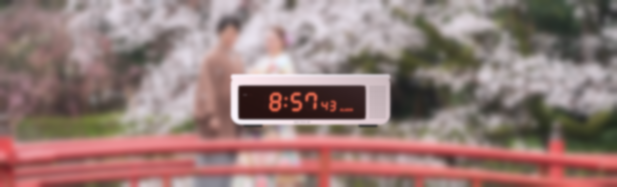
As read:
{"hour": 8, "minute": 57}
